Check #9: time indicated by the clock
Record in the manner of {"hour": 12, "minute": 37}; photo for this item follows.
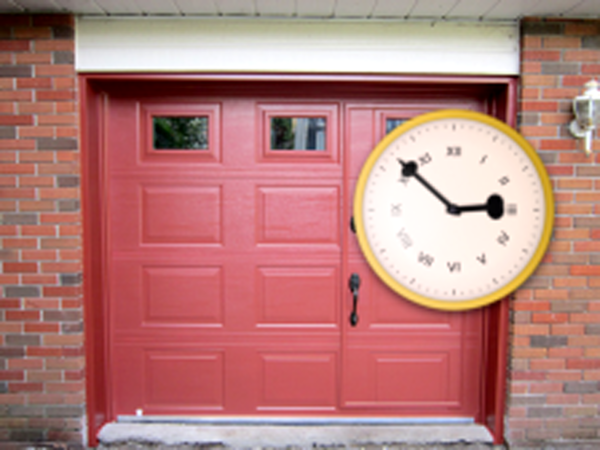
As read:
{"hour": 2, "minute": 52}
